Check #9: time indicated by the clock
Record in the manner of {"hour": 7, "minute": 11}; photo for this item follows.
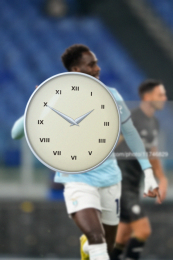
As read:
{"hour": 1, "minute": 50}
